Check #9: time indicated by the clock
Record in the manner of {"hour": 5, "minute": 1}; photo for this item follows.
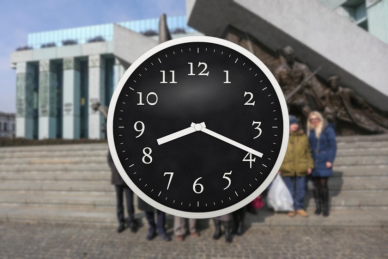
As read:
{"hour": 8, "minute": 19}
